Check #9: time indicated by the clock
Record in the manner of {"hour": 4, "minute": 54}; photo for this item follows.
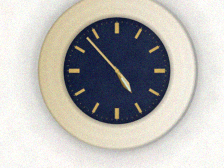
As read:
{"hour": 4, "minute": 53}
